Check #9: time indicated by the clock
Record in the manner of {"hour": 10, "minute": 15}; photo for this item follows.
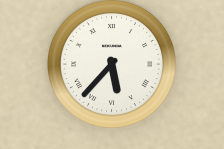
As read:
{"hour": 5, "minute": 37}
